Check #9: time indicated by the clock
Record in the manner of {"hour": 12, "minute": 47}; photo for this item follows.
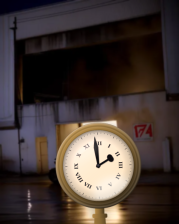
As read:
{"hour": 1, "minute": 59}
